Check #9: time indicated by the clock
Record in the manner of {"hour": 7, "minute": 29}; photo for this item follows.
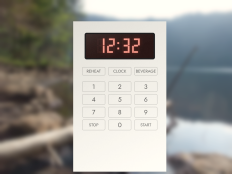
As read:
{"hour": 12, "minute": 32}
